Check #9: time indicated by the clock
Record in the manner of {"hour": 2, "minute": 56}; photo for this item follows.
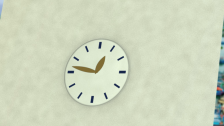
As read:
{"hour": 12, "minute": 47}
